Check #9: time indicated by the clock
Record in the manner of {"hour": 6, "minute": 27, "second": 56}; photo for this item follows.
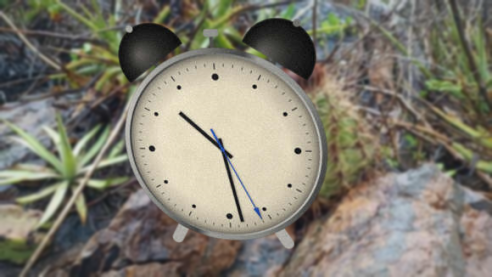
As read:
{"hour": 10, "minute": 28, "second": 26}
